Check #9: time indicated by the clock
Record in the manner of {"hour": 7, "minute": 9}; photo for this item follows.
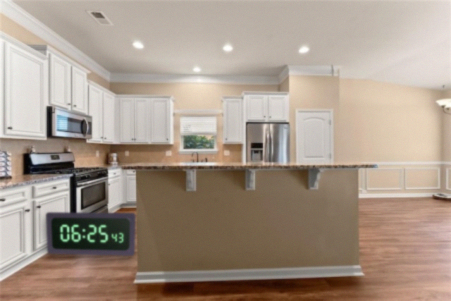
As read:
{"hour": 6, "minute": 25}
